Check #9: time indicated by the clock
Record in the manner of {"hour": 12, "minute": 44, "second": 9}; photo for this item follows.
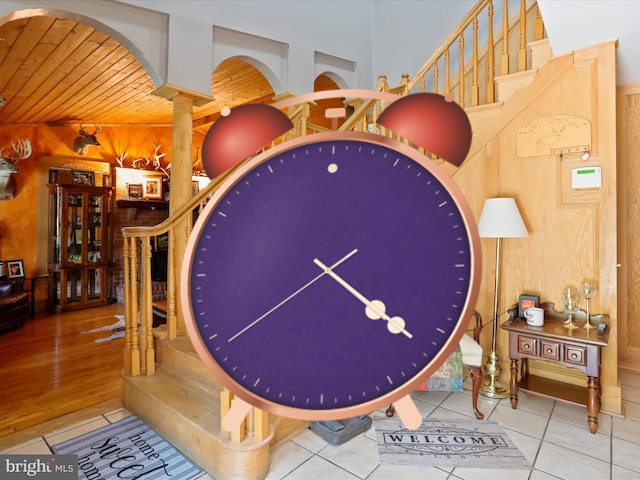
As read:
{"hour": 4, "minute": 21, "second": 39}
